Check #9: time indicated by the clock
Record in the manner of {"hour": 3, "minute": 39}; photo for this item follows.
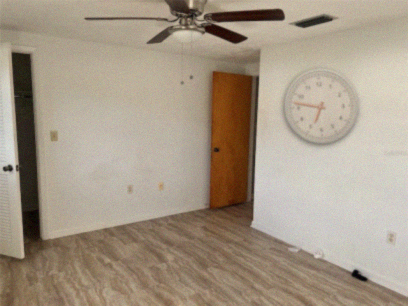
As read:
{"hour": 6, "minute": 47}
